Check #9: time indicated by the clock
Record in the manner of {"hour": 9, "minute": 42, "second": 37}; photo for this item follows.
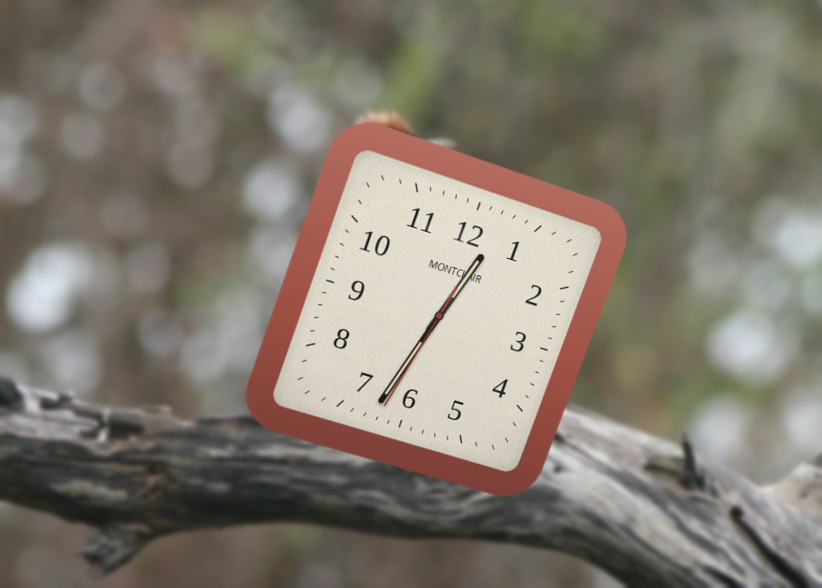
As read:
{"hour": 12, "minute": 32, "second": 32}
